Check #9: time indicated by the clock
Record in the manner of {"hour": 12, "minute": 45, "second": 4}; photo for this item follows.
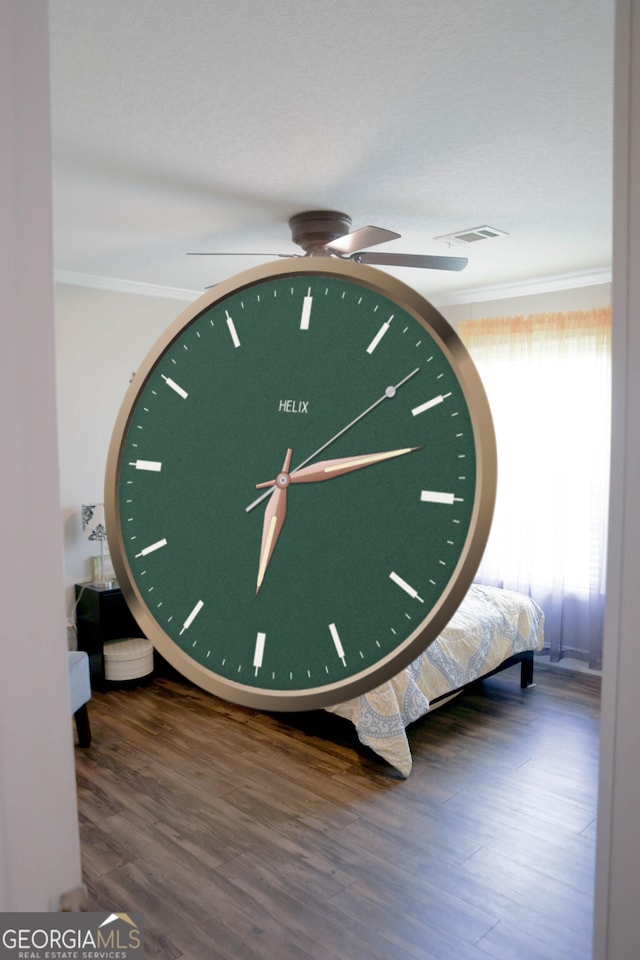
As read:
{"hour": 6, "minute": 12, "second": 8}
